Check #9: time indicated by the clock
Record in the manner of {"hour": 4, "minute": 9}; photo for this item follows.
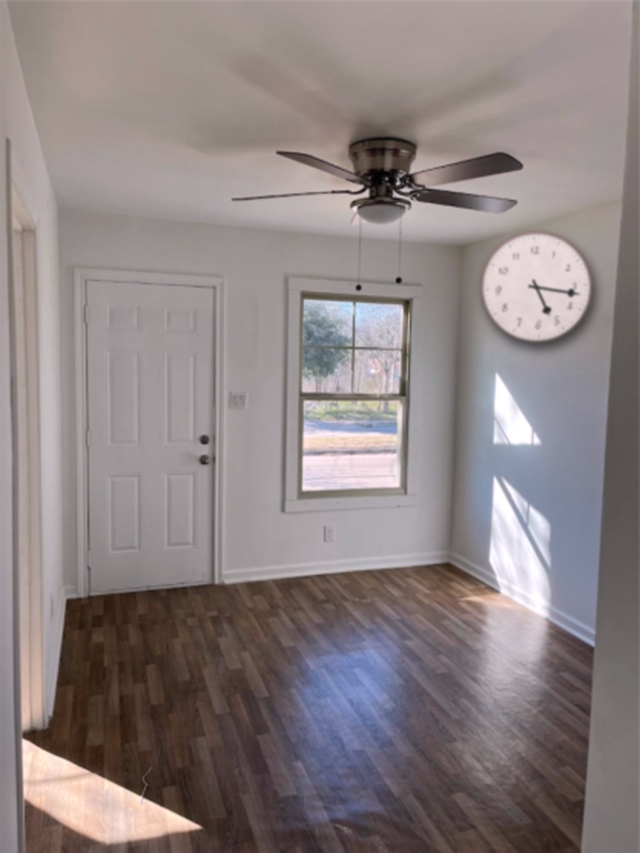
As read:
{"hour": 5, "minute": 17}
